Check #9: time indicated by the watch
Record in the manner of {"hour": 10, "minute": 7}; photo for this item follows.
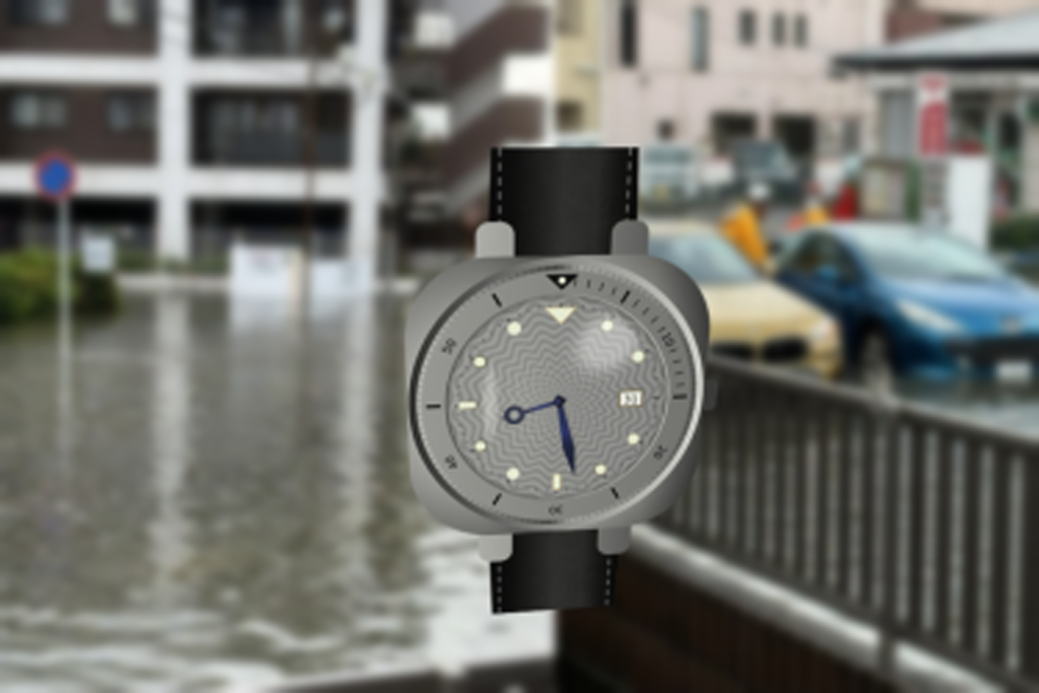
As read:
{"hour": 8, "minute": 28}
